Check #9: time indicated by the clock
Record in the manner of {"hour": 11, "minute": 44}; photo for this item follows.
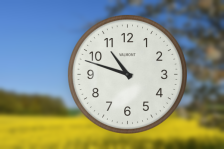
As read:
{"hour": 10, "minute": 48}
